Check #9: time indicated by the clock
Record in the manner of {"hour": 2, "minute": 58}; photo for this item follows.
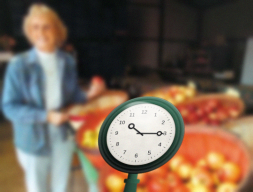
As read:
{"hour": 10, "minute": 15}
